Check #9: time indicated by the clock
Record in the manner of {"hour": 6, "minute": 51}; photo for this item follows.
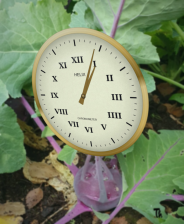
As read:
{"hour": 1, "minute": 4}
